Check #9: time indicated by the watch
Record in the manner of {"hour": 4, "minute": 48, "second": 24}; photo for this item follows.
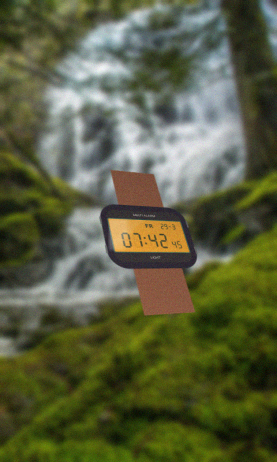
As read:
{"hour": 7, "minute": 42, "second": 45}
